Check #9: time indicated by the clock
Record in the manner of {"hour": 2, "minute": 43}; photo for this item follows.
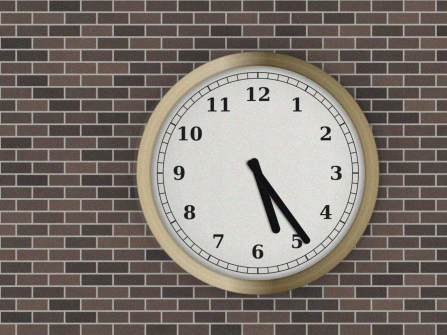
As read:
{"hour": 5, "minute": 24}
